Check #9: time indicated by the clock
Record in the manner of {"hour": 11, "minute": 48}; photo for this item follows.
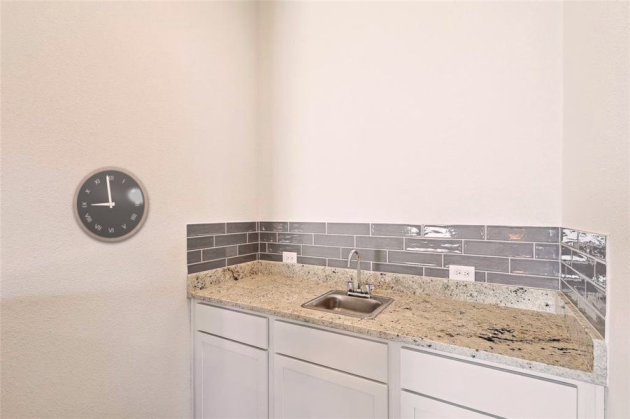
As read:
{"hour": 8, "minute": 59}
